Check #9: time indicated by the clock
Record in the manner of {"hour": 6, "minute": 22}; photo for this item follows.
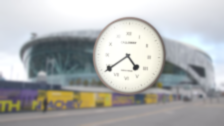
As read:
{"hour": 4, "minute": 39}
